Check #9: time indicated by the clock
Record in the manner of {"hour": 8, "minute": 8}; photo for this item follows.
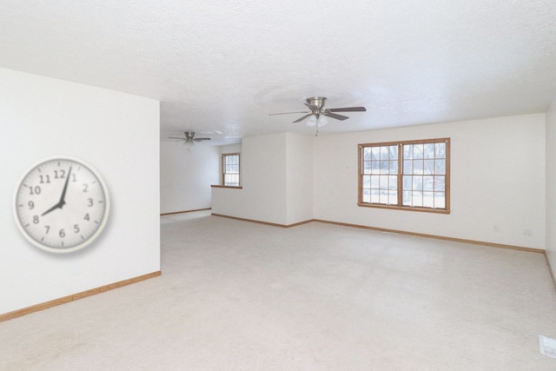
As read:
{"hour": 8, "minute": 3}
